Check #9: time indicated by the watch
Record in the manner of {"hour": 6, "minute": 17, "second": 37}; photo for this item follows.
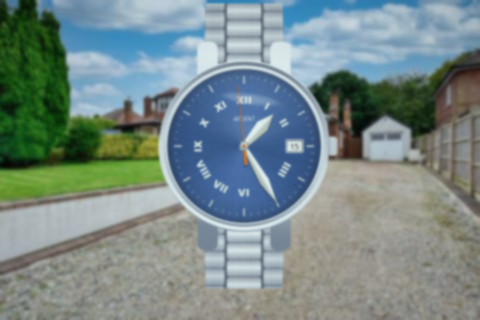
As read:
{"hour": 1, "minute": 24, "second": 59}
